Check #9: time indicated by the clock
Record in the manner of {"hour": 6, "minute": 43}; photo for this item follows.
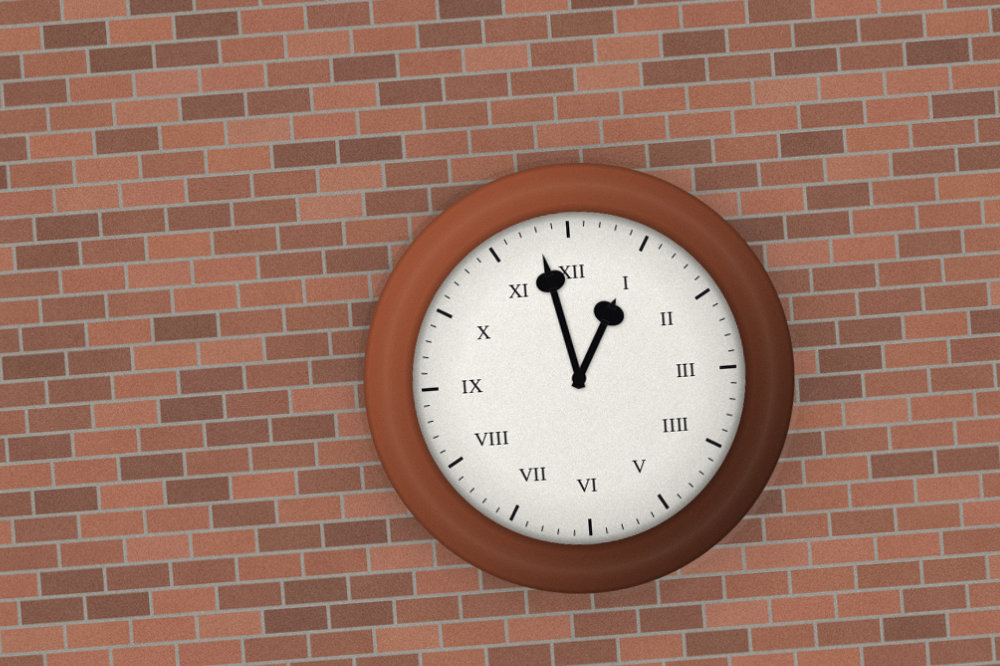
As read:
{"hour": 12, "minute": 58}
